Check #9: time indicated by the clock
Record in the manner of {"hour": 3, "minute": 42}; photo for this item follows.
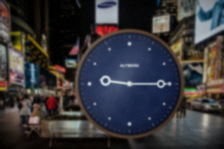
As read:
{"hour": 9, "minute": 15}
